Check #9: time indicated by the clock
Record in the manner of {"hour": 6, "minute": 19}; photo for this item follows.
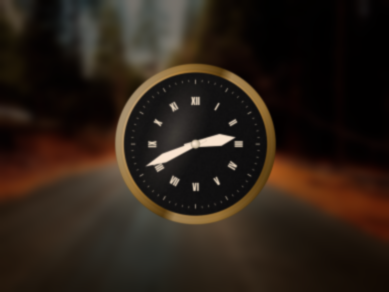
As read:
{"hour": 2, "minute": 41}
